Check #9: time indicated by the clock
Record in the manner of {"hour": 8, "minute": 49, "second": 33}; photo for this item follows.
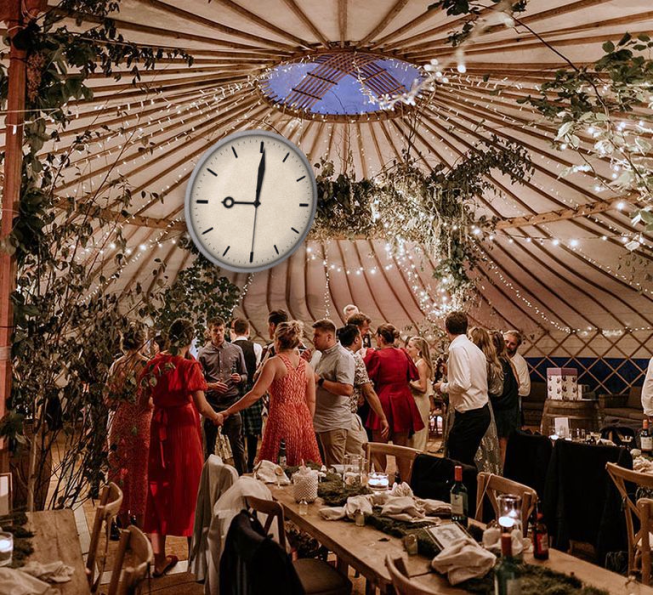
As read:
{"hour": 9, "minute": 0, "second": 30}
